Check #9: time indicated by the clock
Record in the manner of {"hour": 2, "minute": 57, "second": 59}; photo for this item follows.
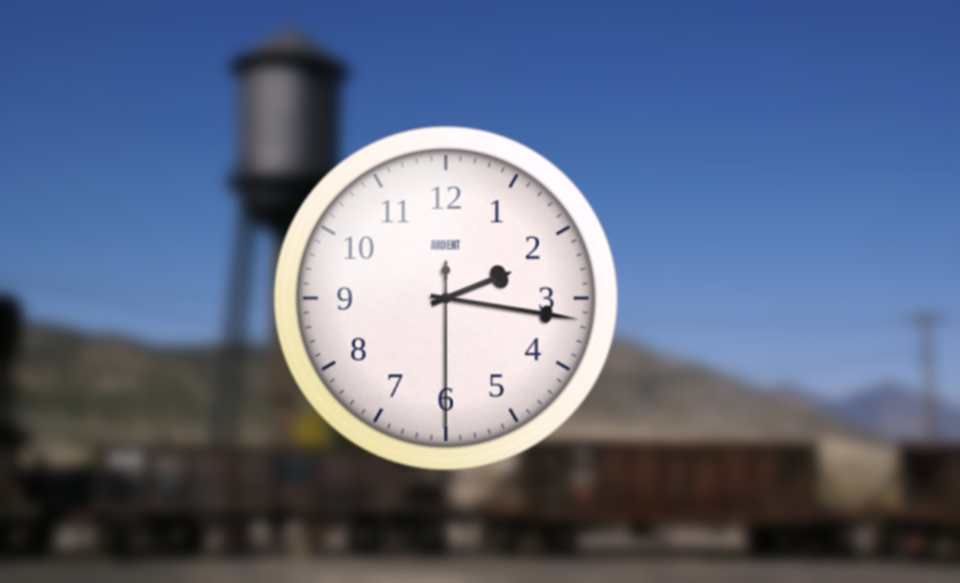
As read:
{"hour": 2, "minute": 16, "second": 30}
